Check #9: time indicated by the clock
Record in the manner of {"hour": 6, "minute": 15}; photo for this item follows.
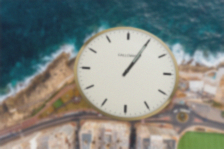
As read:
{"hour": 1, "minute": 5}
